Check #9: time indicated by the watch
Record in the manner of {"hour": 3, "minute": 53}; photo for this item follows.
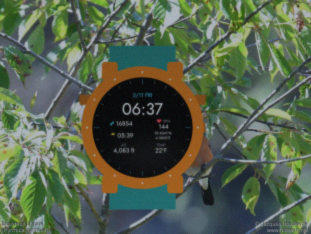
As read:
{"hour": 6, "minute": 37}
